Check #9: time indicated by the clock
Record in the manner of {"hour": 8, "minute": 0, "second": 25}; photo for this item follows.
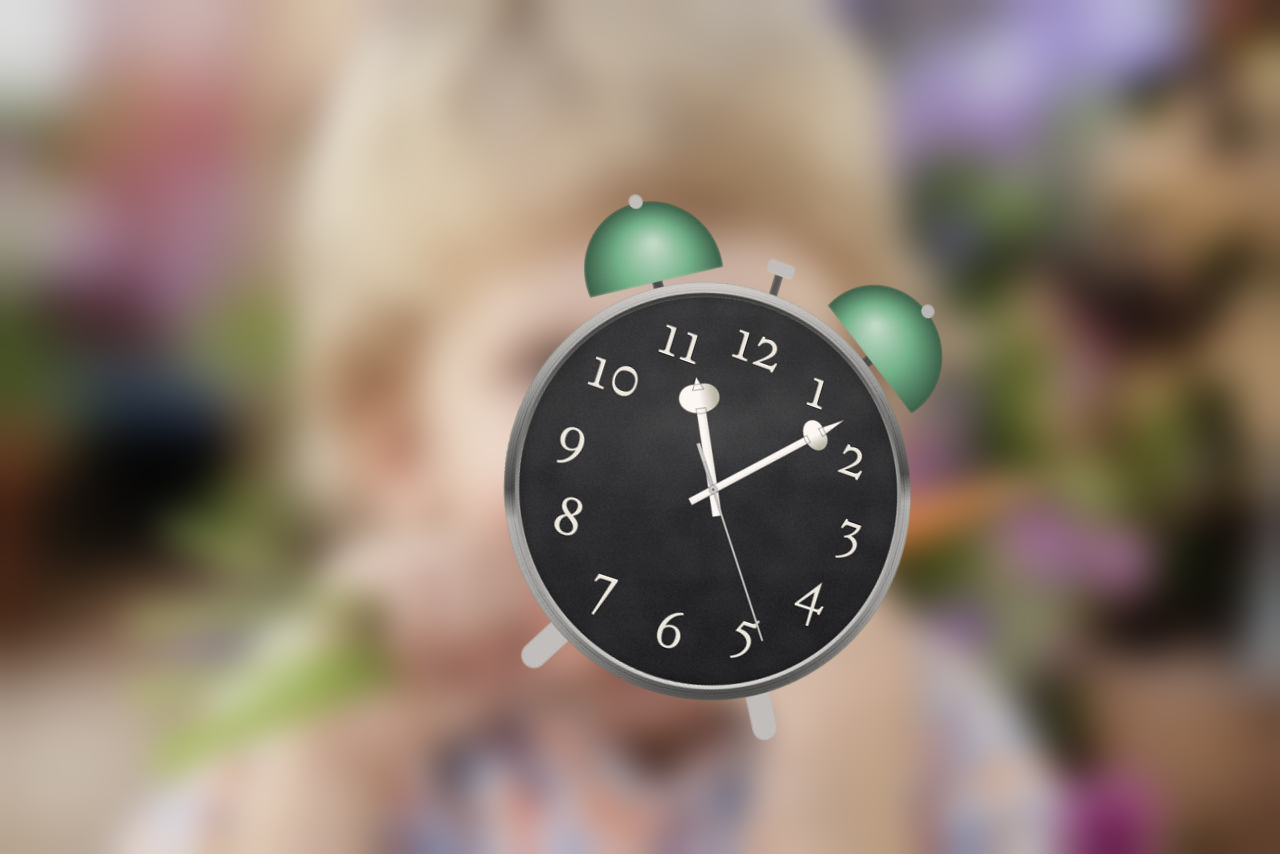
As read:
{"hour": 11, "minute": 7, "second": 24}
